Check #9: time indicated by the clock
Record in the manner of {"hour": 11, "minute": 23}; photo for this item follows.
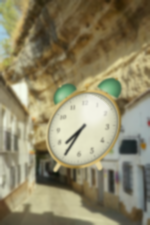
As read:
{"hour": 7, "minute": 35}
